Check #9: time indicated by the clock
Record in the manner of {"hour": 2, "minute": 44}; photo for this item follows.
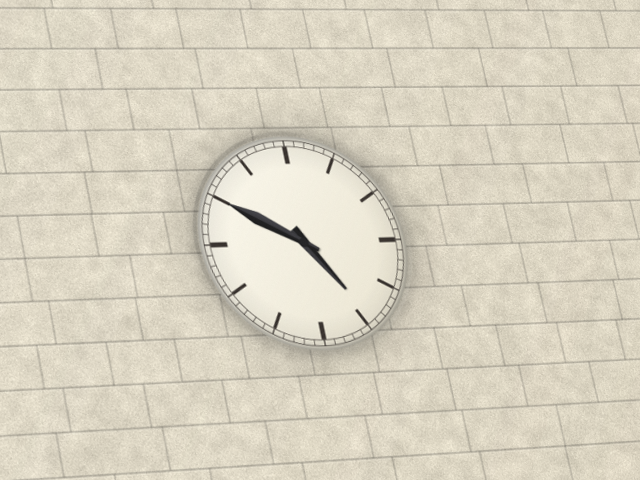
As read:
{"hour": 4, "minute": 50}
